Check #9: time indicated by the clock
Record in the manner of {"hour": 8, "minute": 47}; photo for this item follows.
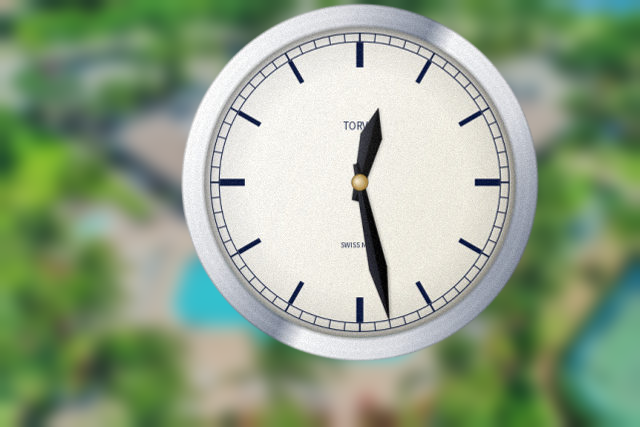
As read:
{"hour": 12, "minute": 28}
